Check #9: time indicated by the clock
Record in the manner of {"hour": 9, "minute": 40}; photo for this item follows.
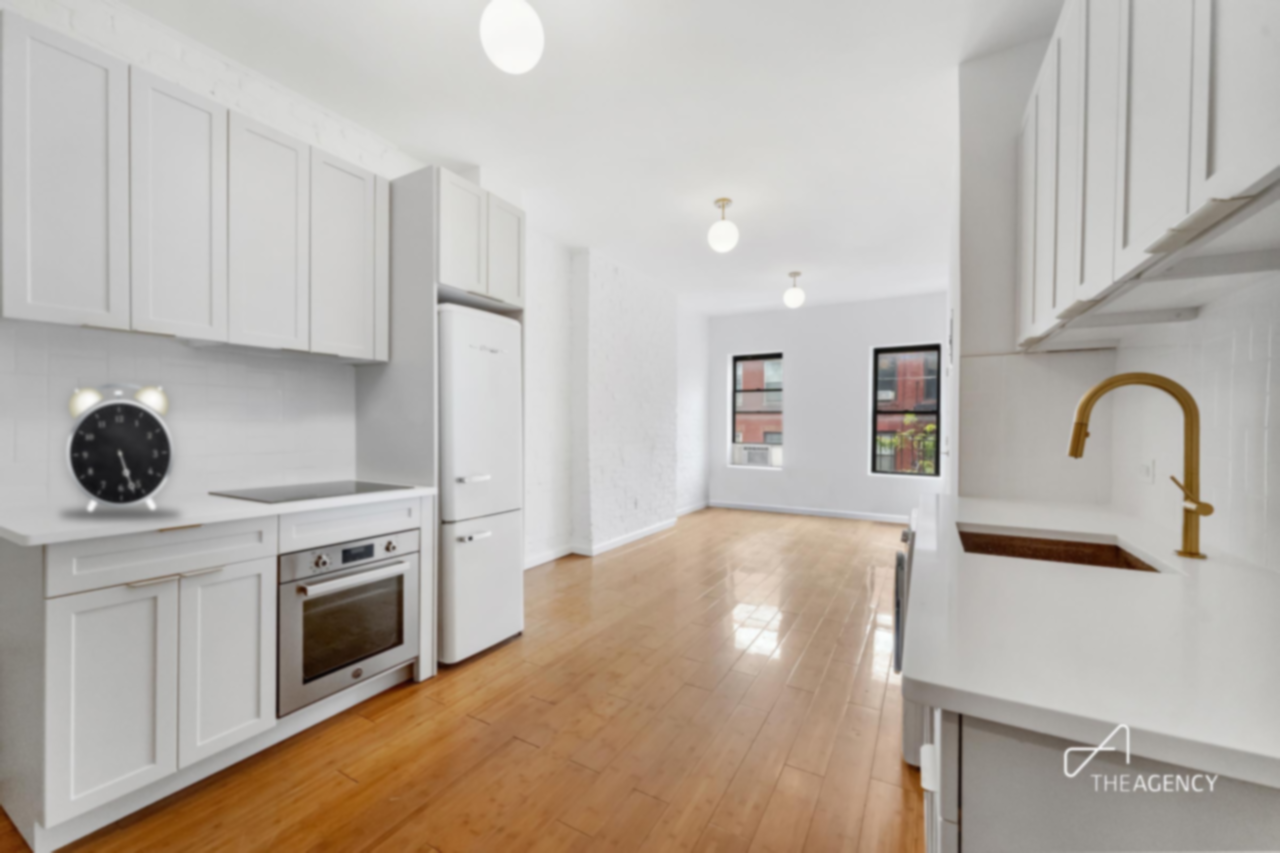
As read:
{"hour": 5, "minute": 27}
